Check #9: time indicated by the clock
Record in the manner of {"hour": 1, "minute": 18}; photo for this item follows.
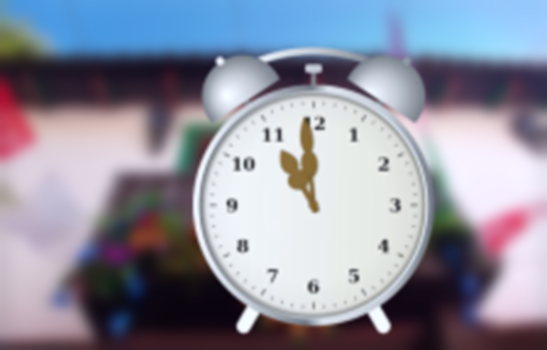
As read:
{"hour": 10, "minute": 59}
